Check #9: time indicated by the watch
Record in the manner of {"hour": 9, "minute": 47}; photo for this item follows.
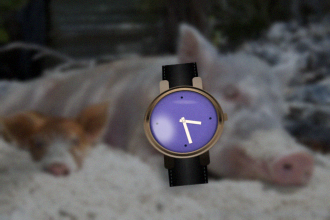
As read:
{"hour": 3, "minute": 28}
